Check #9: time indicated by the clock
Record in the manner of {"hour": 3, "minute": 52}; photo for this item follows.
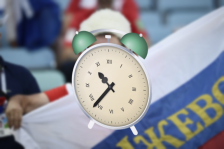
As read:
{"hour": 10, "minute": 37}
